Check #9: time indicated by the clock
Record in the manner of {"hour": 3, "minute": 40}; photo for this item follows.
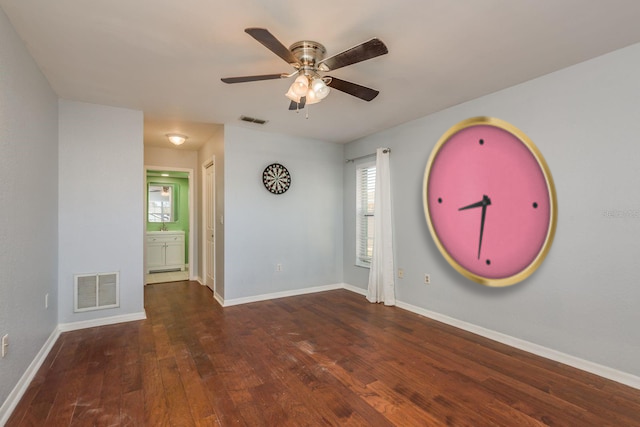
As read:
{"hour": 8, "minute": 32}
